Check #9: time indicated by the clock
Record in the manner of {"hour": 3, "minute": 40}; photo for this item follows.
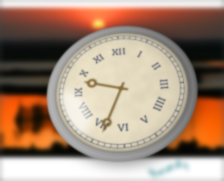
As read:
{"hour": 9, "minute": 34}
